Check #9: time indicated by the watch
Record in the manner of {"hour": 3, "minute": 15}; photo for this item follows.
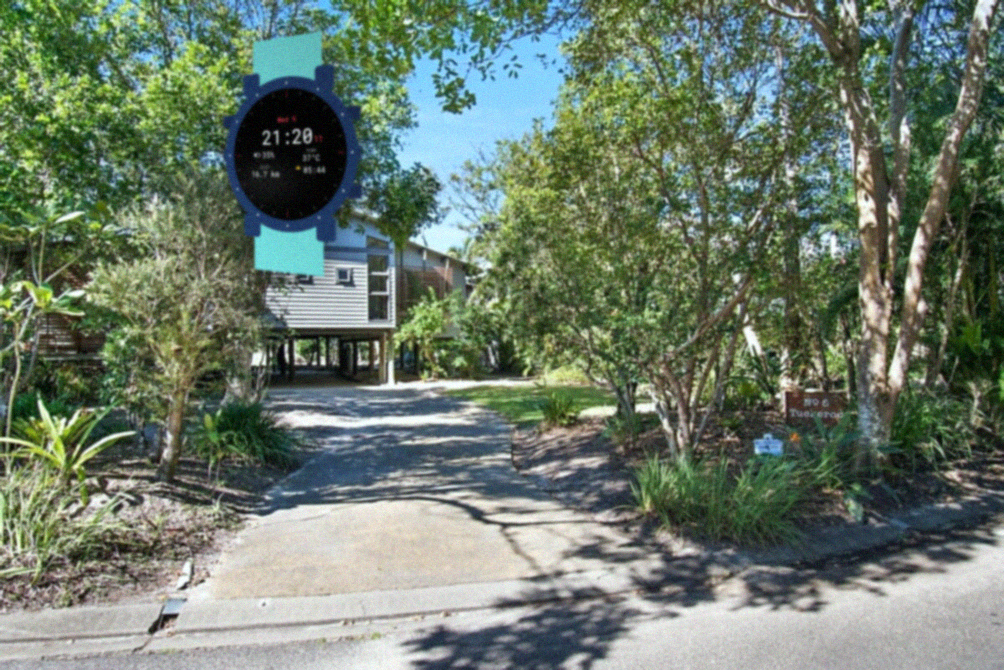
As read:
{"hour": 21, "minute": 20}
